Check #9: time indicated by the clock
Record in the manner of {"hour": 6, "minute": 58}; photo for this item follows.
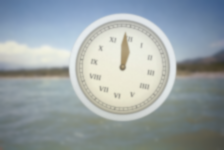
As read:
{"hour": 11, "minute": 59}
